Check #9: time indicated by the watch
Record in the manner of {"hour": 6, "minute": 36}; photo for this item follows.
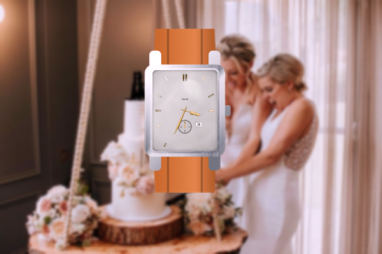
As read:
{"hour": 3, "minute": 34}
